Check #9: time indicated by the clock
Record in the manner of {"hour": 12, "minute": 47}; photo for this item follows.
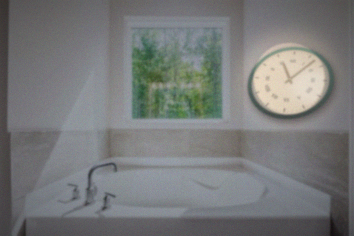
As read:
{"hour": 11, "minute": 7}
